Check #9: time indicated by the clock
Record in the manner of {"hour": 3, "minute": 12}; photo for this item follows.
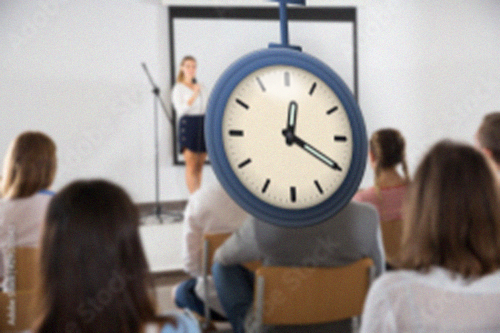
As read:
{"hour": 12, "minute": 20}
